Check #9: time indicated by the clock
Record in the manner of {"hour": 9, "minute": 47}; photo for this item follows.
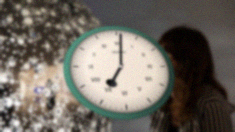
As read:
{"hour": 7, "minute": 1}
